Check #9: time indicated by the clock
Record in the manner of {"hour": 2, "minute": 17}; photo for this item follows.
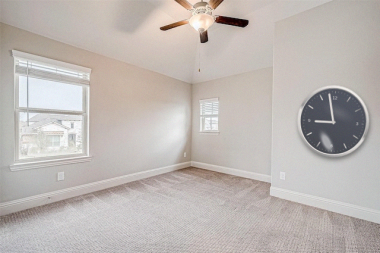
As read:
{"hour": 8, "minute": 58}
